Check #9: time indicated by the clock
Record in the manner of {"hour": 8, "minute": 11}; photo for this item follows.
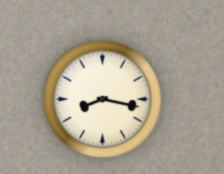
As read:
{"hour": 8, "minute": 17}
